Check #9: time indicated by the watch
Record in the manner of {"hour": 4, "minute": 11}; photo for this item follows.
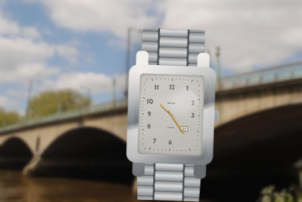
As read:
{"hour": 10, "minute": 24}
